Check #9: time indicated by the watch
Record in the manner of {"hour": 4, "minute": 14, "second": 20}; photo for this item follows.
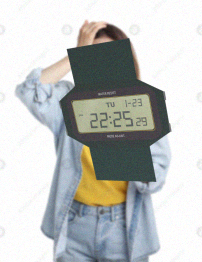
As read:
{"hour": 22, "minute": 25, "second": 29}
